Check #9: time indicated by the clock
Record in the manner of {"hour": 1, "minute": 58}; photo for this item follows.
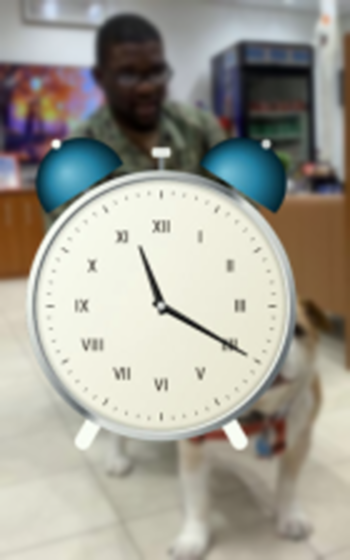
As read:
{"hour": 11, "minute": 20}
